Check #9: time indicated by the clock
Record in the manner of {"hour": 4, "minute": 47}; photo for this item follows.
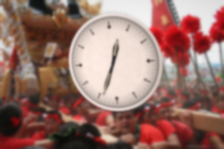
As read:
{"hour": 12, "minute": 34}
